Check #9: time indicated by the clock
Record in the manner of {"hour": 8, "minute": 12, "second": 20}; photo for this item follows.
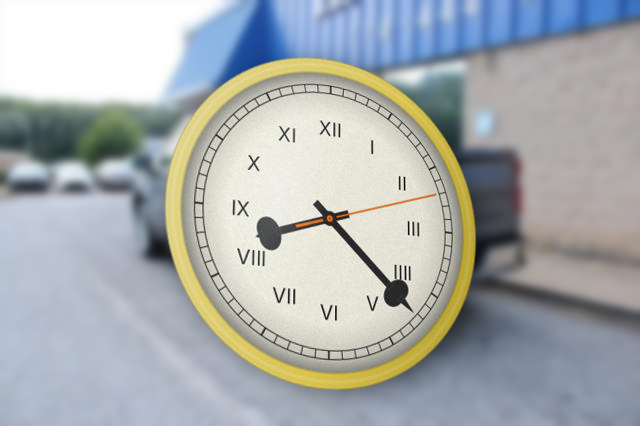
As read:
{"hour": 8, "minute": 22, "second": 12}
